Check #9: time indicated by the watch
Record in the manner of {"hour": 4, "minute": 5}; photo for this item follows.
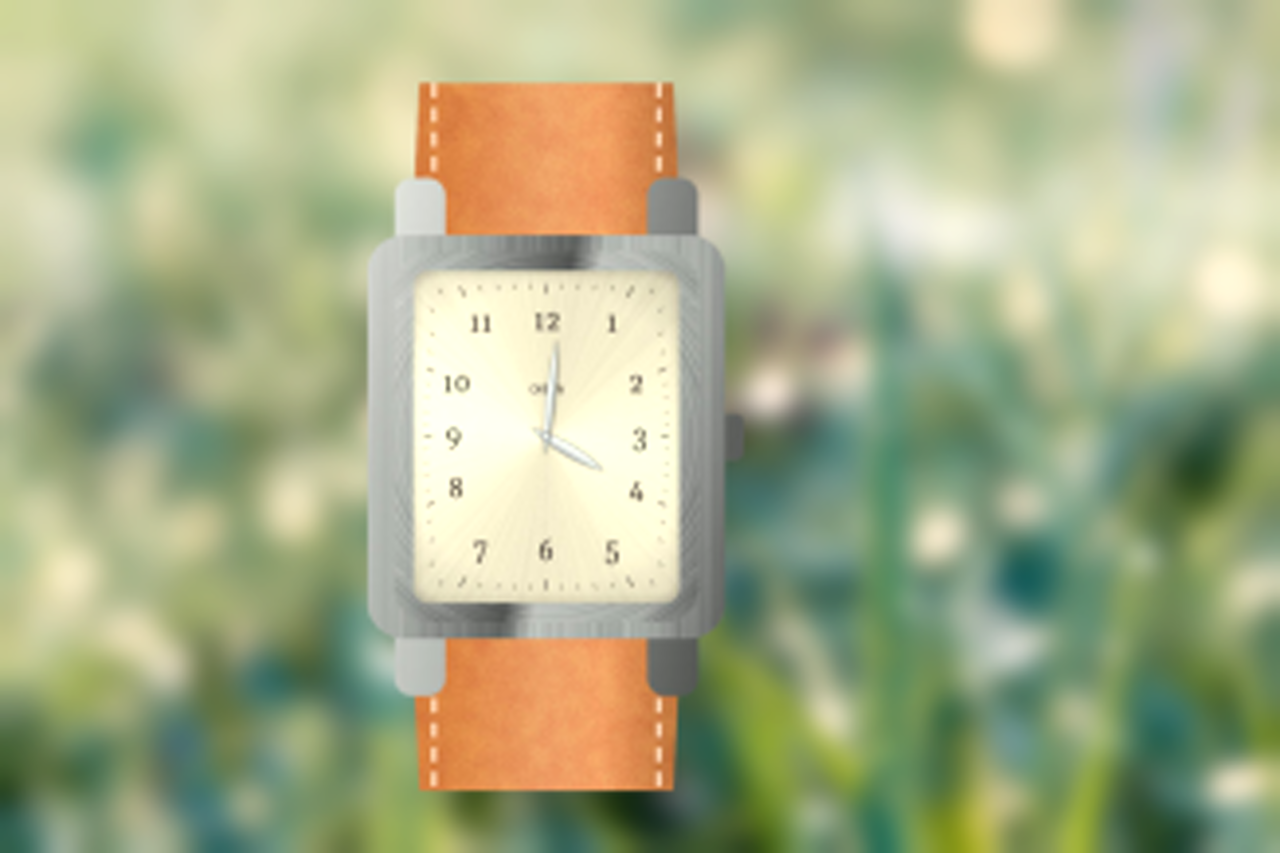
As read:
{"hour": 4, "minute": 1}
